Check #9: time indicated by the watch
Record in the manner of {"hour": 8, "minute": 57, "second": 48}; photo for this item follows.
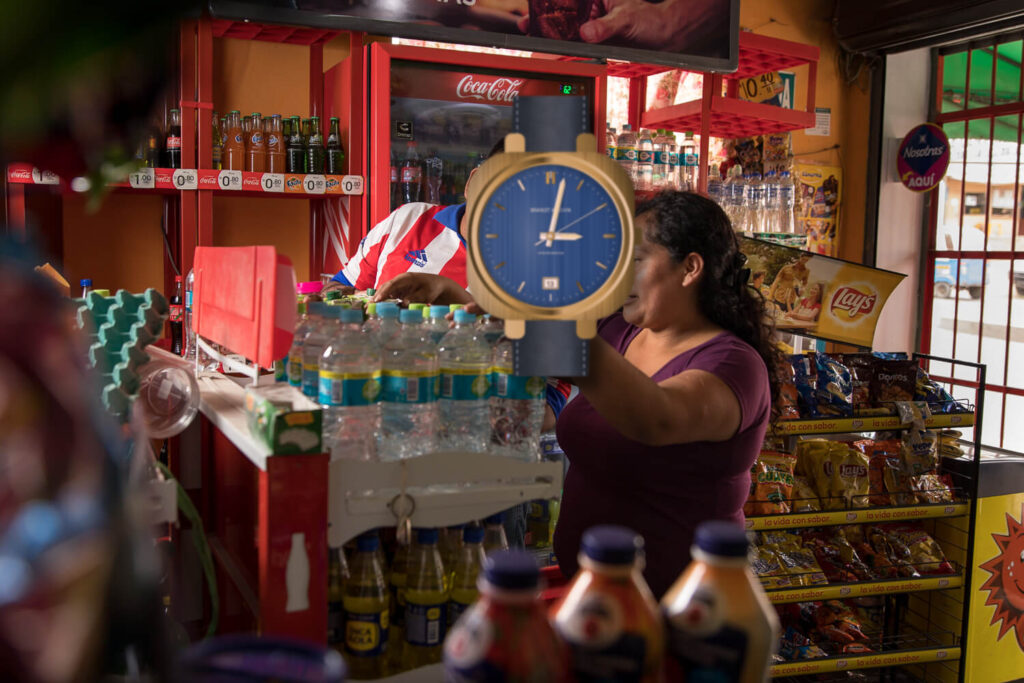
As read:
{"hour": 3, "minute": 2, "second": 10}
